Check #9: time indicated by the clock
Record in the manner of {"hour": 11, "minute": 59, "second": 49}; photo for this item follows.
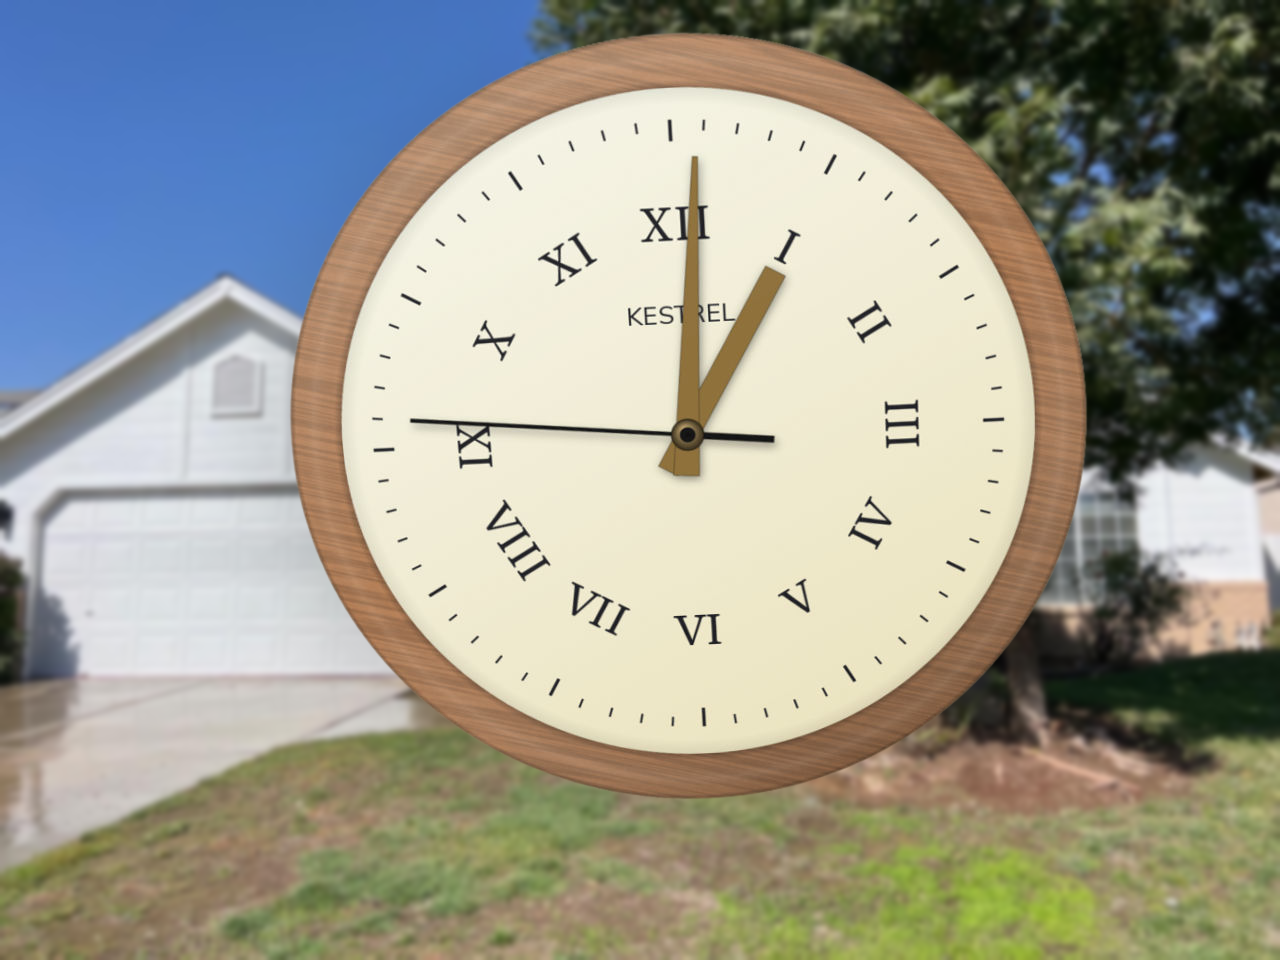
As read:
{"hour": 1, "minute": 0, "second": 46}
